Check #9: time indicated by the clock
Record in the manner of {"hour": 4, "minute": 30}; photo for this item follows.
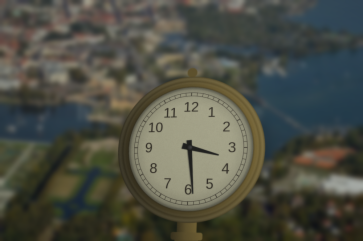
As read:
{"hour": 3, "minute": 29}
